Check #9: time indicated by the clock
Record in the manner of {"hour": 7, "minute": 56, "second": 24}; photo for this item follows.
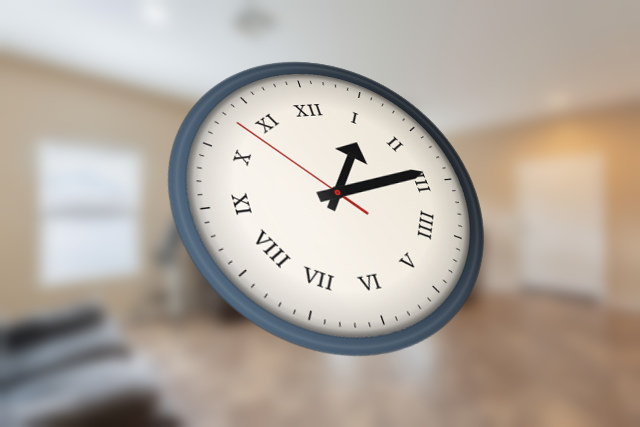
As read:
{"hour": 1, "minute": 13, "second": 53}
